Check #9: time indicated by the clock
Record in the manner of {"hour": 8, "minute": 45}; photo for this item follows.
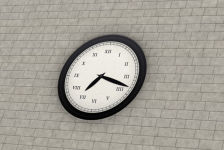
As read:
{"hour": 7, "minute": 18}
